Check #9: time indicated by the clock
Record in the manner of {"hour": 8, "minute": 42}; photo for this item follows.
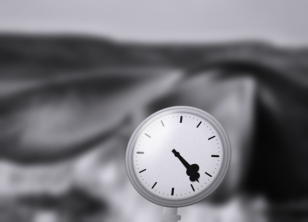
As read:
{"hour": 4, "minute": 23}
